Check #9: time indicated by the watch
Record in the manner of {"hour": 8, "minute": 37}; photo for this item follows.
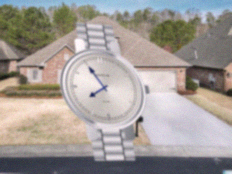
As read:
{"hour": 7, "minute": 55}
